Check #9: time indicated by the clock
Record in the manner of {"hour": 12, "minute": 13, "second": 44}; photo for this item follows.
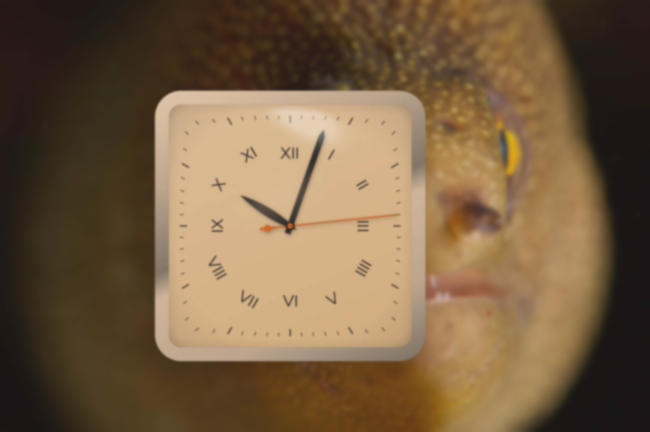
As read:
{"hour": 10, "minute": 3, "second": 14}
